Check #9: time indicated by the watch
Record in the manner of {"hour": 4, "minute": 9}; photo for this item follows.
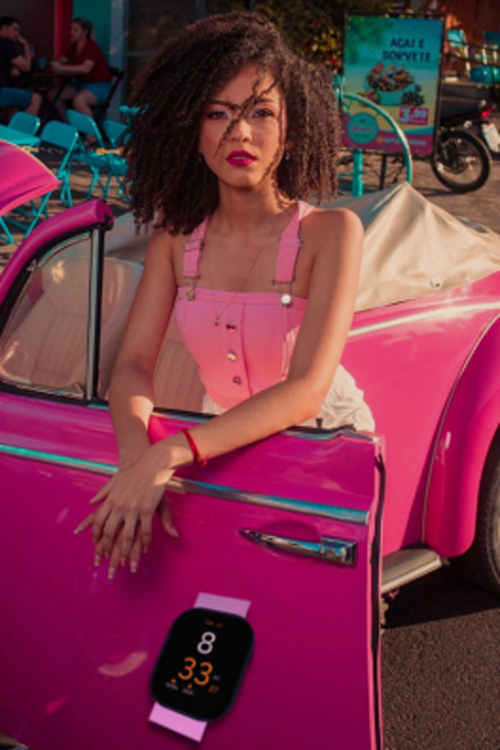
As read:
{"hour": 8, "minute": 33}
